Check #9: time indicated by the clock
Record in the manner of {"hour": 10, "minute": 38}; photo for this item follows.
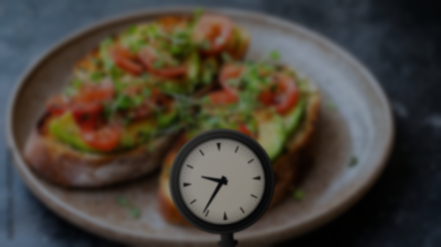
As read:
{"hour": 9, "minute": 36}
